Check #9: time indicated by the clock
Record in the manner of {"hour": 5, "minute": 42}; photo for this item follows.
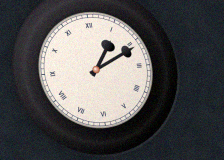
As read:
{"hour": 1, "minute": 11}
